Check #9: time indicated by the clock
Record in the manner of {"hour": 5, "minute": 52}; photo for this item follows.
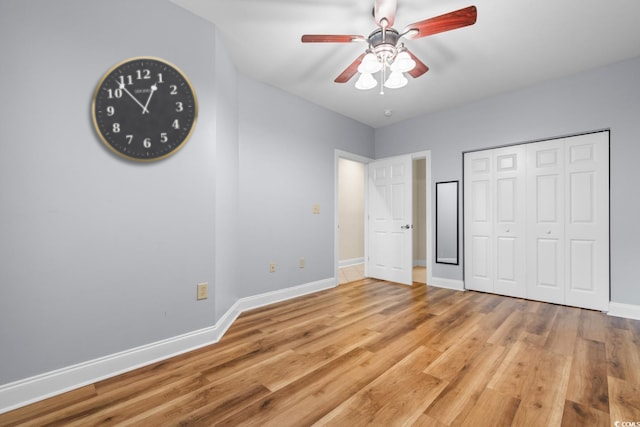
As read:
{"hour": 12, "minute": 53}
